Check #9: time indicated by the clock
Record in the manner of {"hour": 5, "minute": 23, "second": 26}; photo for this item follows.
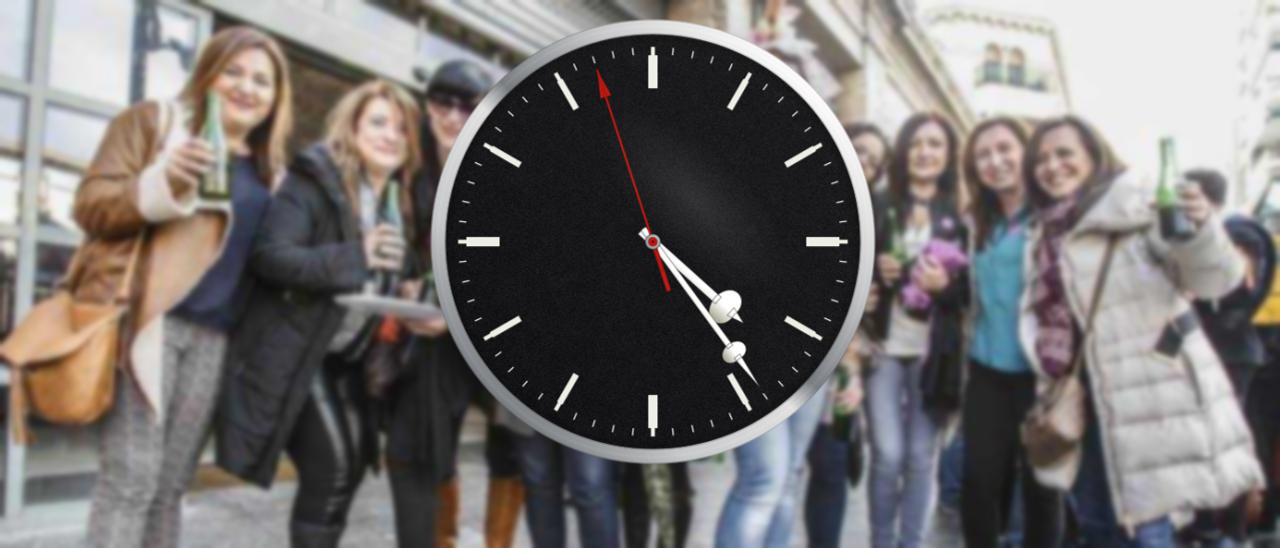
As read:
{"hour": 4, "minute": 23, "second": 57}
